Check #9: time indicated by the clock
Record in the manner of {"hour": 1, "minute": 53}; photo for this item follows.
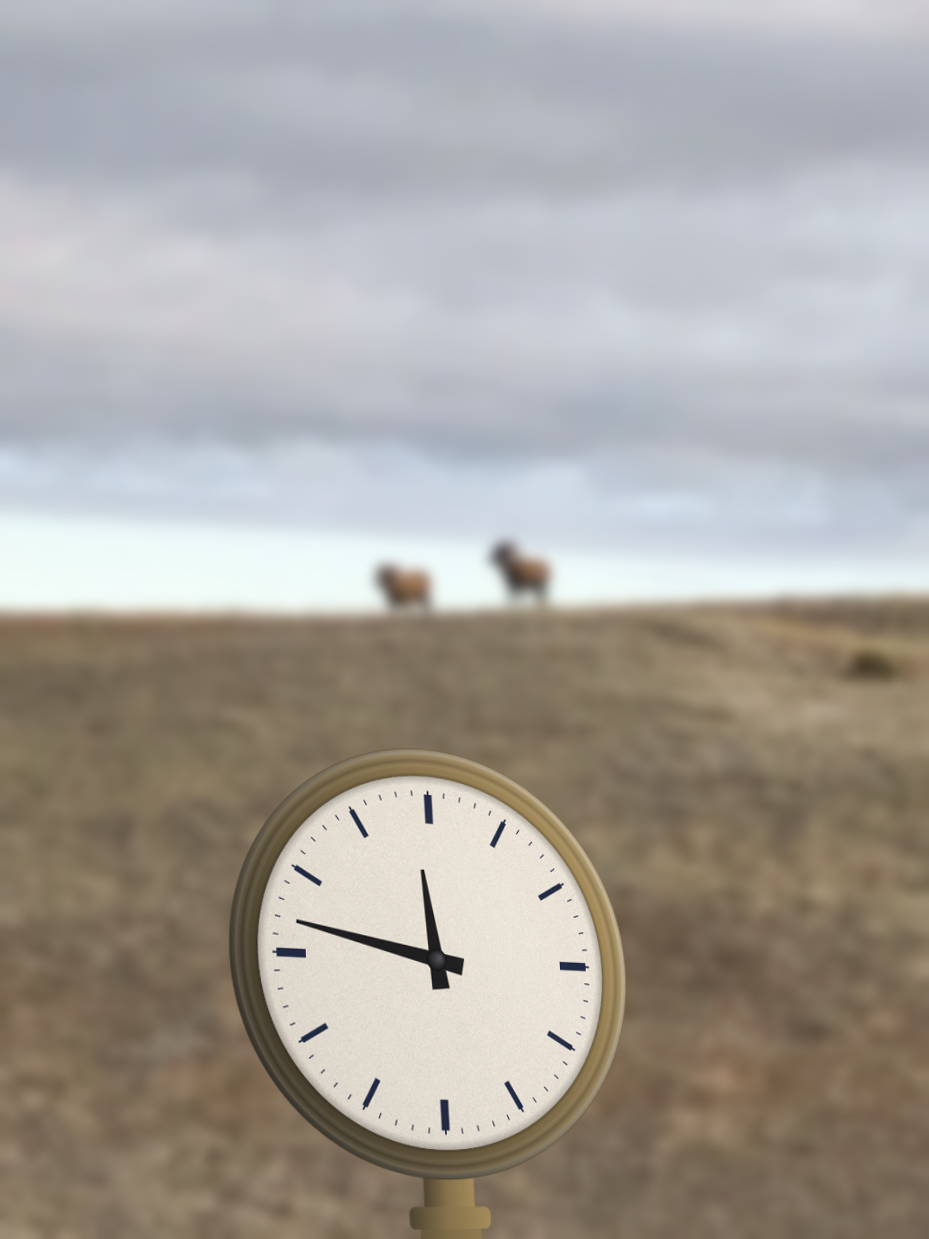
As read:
{"hour": 11, "minute": 47}
